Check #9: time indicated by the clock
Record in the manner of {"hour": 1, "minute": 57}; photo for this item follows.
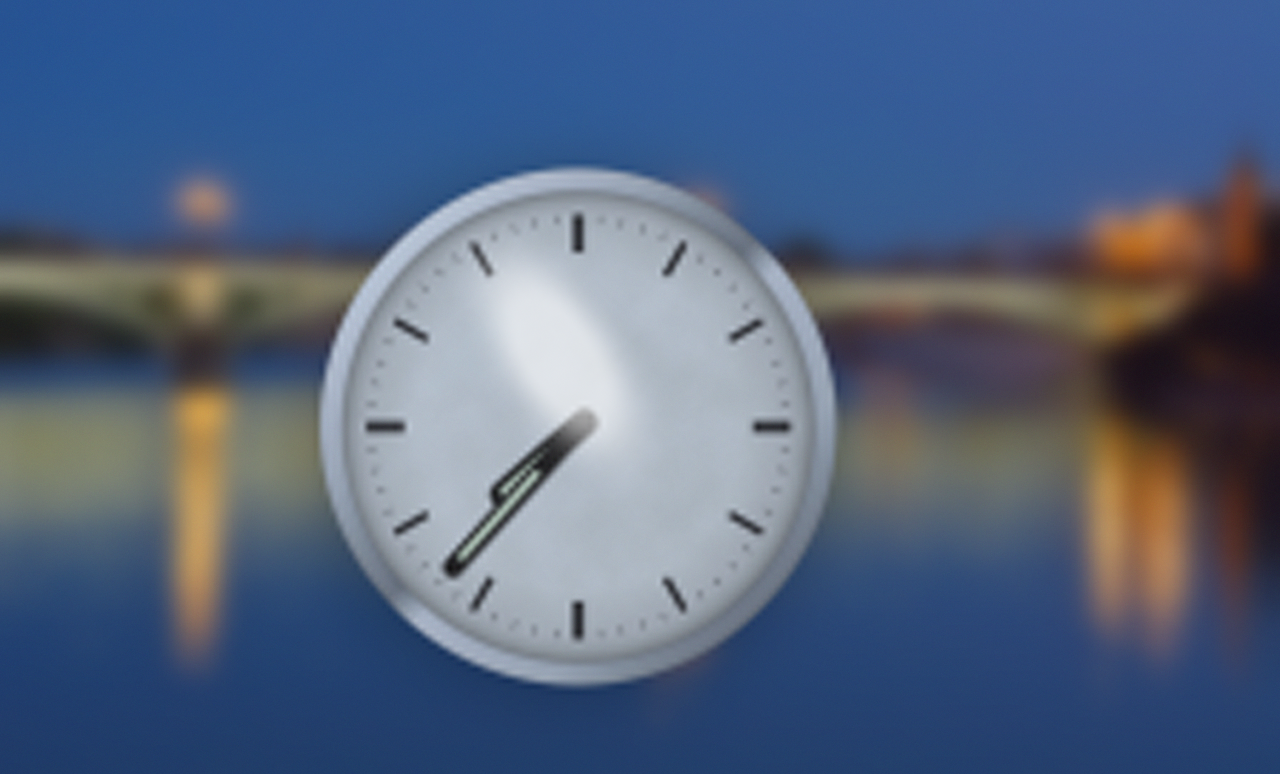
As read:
{"hour": 7, "minute": 37}
